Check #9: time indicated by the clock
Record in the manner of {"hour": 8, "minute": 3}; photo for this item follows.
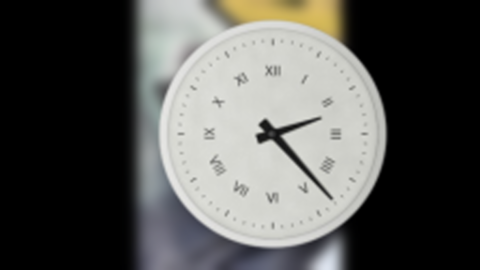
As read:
{"hour": 2, "minute": 23}
